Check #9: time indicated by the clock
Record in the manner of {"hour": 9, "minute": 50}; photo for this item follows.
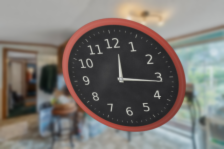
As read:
{"hour": 12, "minute": 16}
